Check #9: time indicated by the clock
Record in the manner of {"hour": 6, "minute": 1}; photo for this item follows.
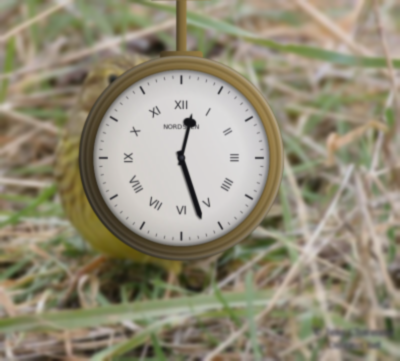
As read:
{"hour": 12, "minute": 27}
